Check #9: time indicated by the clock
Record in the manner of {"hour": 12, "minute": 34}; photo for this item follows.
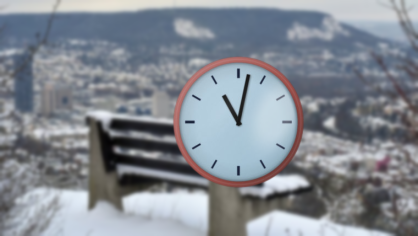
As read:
{"hour": 11, "minute": 2}
